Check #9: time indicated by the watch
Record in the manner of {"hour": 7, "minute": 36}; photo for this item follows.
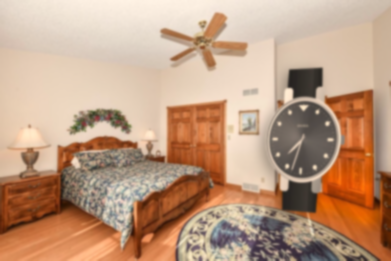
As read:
{"hour": 7, "minute": 33}
